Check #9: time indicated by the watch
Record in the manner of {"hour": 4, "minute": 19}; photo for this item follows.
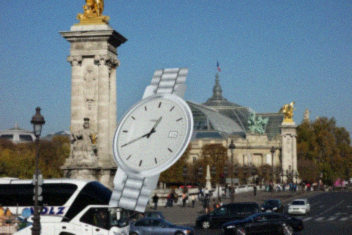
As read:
{"hour": 12, "minute": 40}
